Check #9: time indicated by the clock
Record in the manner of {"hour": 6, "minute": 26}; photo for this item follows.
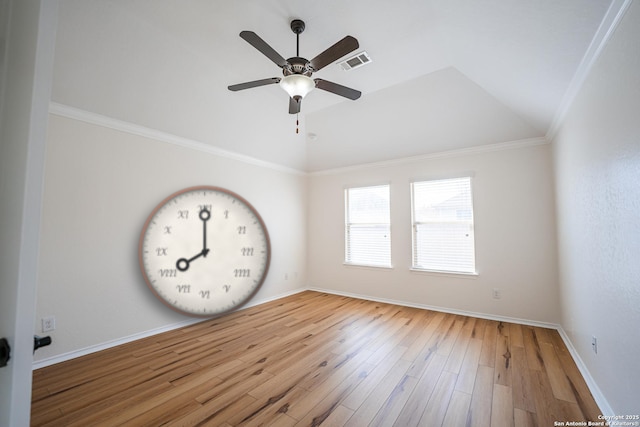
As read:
{"hour": 8, "minute": 0}
